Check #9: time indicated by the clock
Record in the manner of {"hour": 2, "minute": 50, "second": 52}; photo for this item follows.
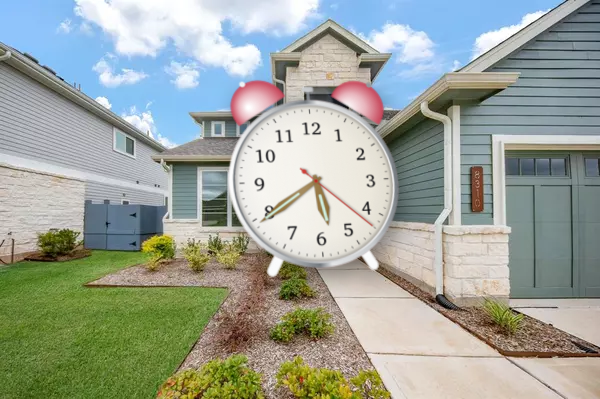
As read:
{"hour": 5, "minute": 39, "second": 22}
